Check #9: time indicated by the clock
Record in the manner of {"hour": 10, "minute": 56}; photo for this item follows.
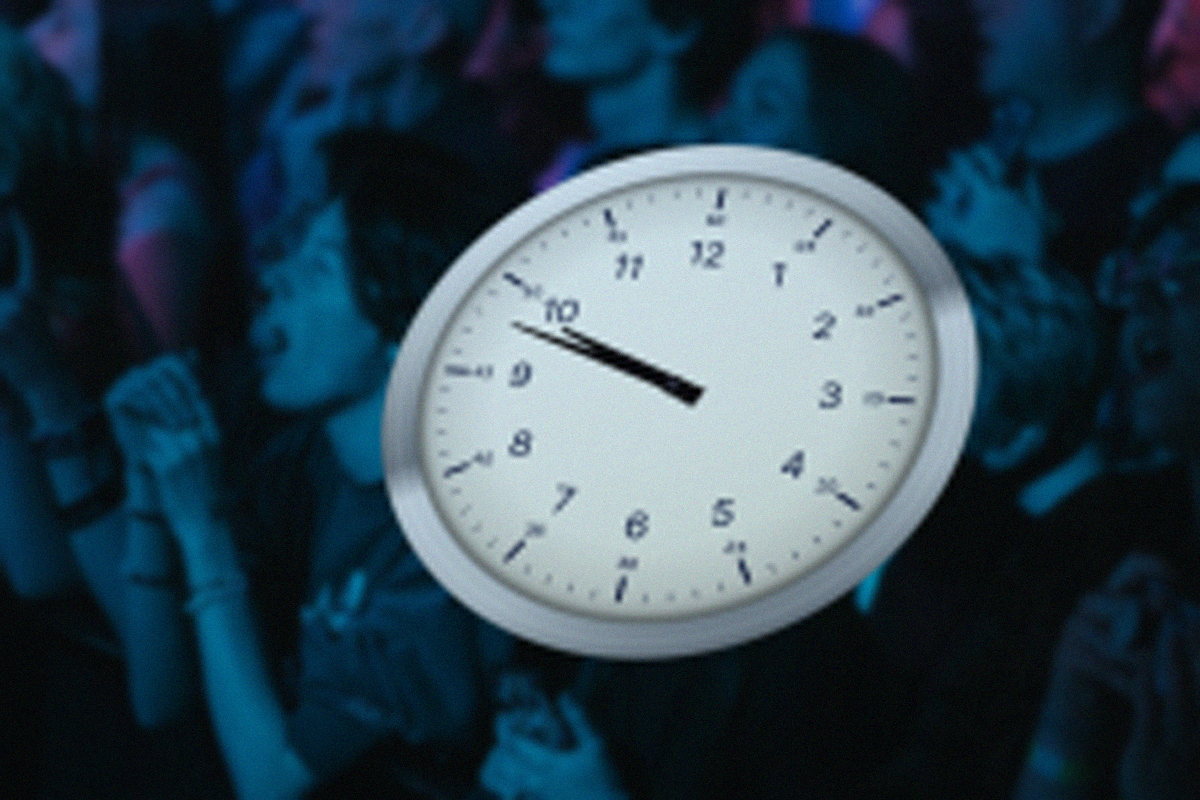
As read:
{"hour": 9, "minute": 48}
